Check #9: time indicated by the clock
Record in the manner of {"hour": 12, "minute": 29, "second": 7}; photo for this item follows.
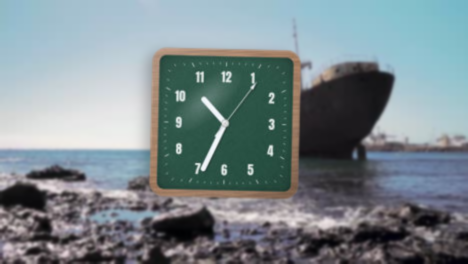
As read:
{"hour": 10, "minute": 34, "second": 6}
